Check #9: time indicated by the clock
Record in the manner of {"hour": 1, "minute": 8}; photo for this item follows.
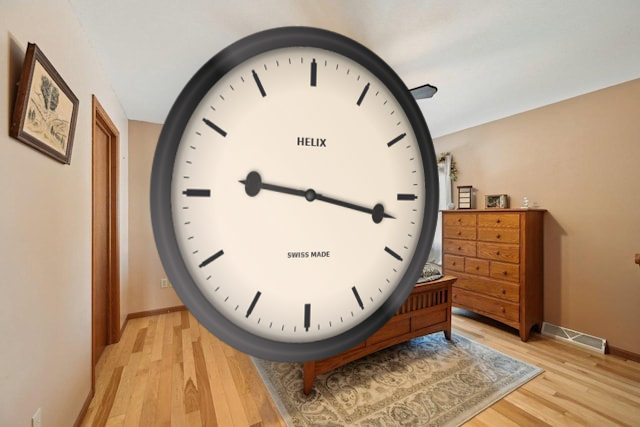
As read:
{"hour": 9, "minute": 17}
